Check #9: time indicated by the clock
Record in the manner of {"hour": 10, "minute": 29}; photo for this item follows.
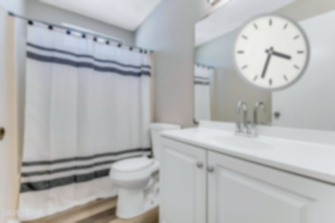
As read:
{"hour": 3, "minute": 33}
